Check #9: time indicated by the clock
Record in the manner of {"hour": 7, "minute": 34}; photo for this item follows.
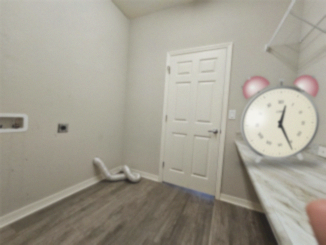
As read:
{"hour": 12, "minute": 26}
